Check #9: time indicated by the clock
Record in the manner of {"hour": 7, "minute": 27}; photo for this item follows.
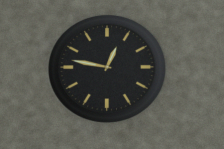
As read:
{"hour": 12, "minute": 47}
